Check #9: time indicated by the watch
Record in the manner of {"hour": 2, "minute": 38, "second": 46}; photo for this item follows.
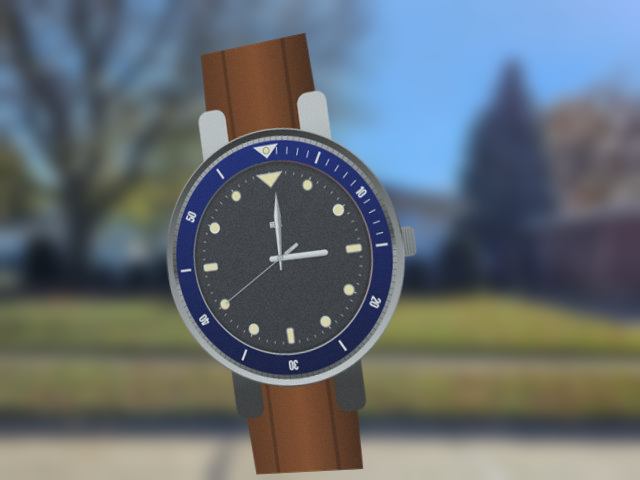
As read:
{"hour": 3, "minute": 0, "second": 40}
